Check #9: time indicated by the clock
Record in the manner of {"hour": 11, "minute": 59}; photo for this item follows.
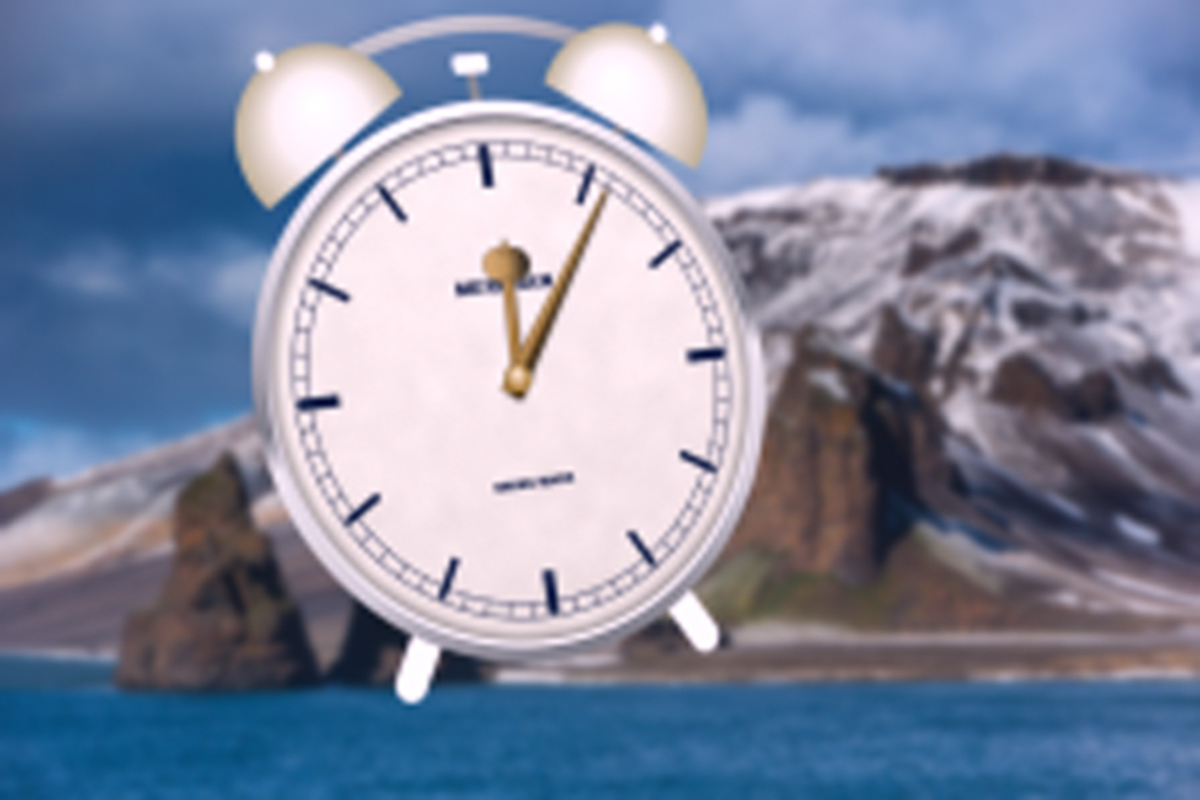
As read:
{"hour": 12, "minute": 6}
